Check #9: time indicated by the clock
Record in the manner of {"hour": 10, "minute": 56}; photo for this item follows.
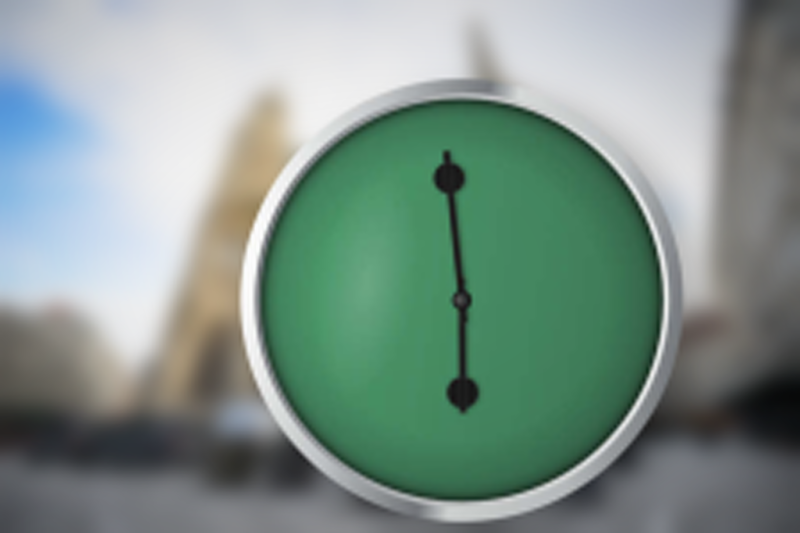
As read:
{"hour": 5, "minute": 59}
